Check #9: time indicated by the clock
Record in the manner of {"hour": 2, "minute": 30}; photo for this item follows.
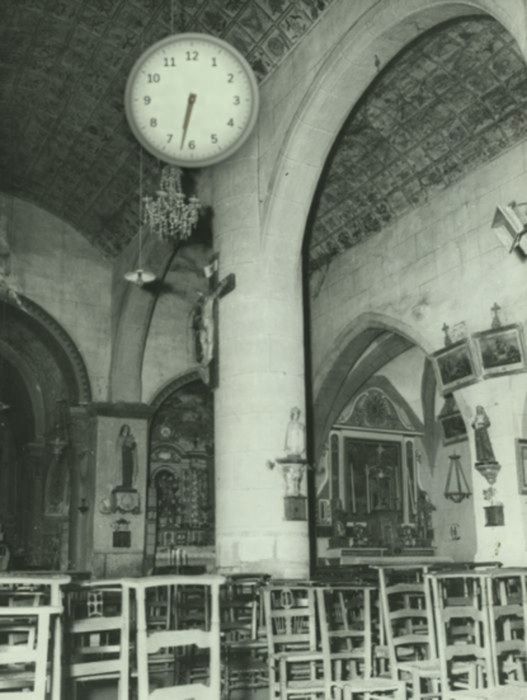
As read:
{"hour": 6, "minute": 32}
